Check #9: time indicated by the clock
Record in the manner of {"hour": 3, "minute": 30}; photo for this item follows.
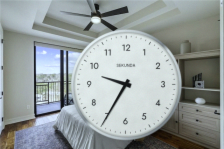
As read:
{"hour": 9, "minute": 35}
